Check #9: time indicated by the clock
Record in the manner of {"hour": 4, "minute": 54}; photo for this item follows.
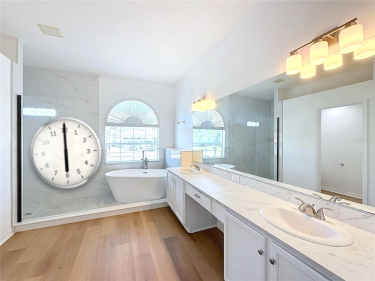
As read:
{"hour": 6, "minute": 0}
